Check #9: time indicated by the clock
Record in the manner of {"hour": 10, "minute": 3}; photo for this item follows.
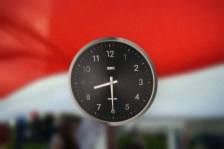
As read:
{"hour": 8, "minute": 30}
